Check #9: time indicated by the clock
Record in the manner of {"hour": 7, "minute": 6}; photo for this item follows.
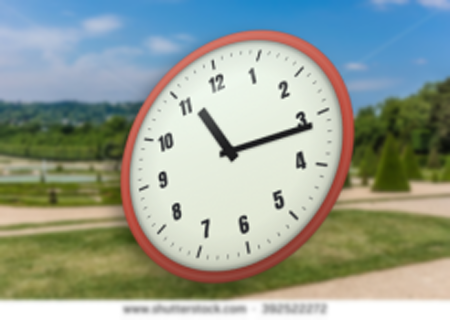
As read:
{"hour": 11, "minute": 16}
